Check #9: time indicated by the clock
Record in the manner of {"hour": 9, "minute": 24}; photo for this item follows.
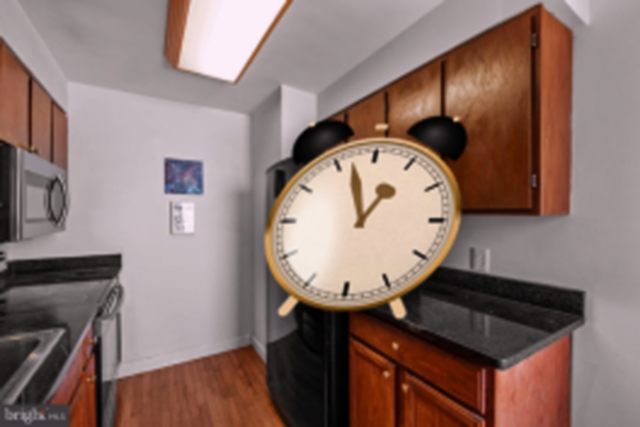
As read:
{"hour": 12, "minute": 57}
